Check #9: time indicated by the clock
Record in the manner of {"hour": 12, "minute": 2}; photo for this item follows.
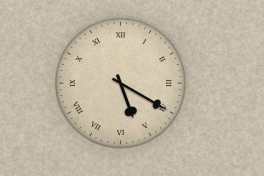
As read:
{"hour": 5, "minute": 20}
